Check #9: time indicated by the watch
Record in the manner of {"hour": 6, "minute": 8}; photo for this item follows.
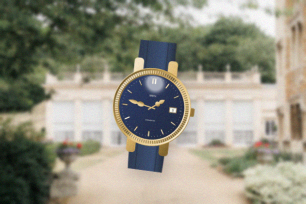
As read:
{"hour": 1, "minute": 47}
